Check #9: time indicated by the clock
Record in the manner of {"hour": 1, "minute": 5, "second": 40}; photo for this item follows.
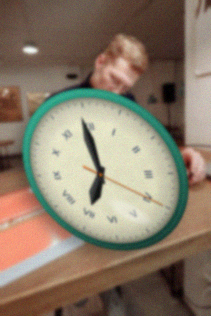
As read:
{"hour": 6, "minute": 59, "second": 20}
